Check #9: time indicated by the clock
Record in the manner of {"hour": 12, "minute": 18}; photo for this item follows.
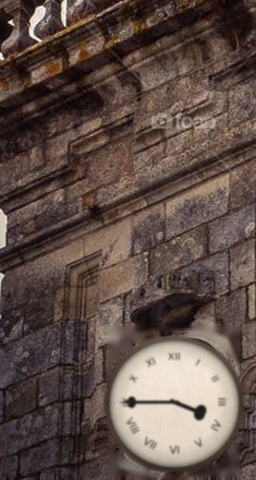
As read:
{"hour": 3, "minute": 45}
